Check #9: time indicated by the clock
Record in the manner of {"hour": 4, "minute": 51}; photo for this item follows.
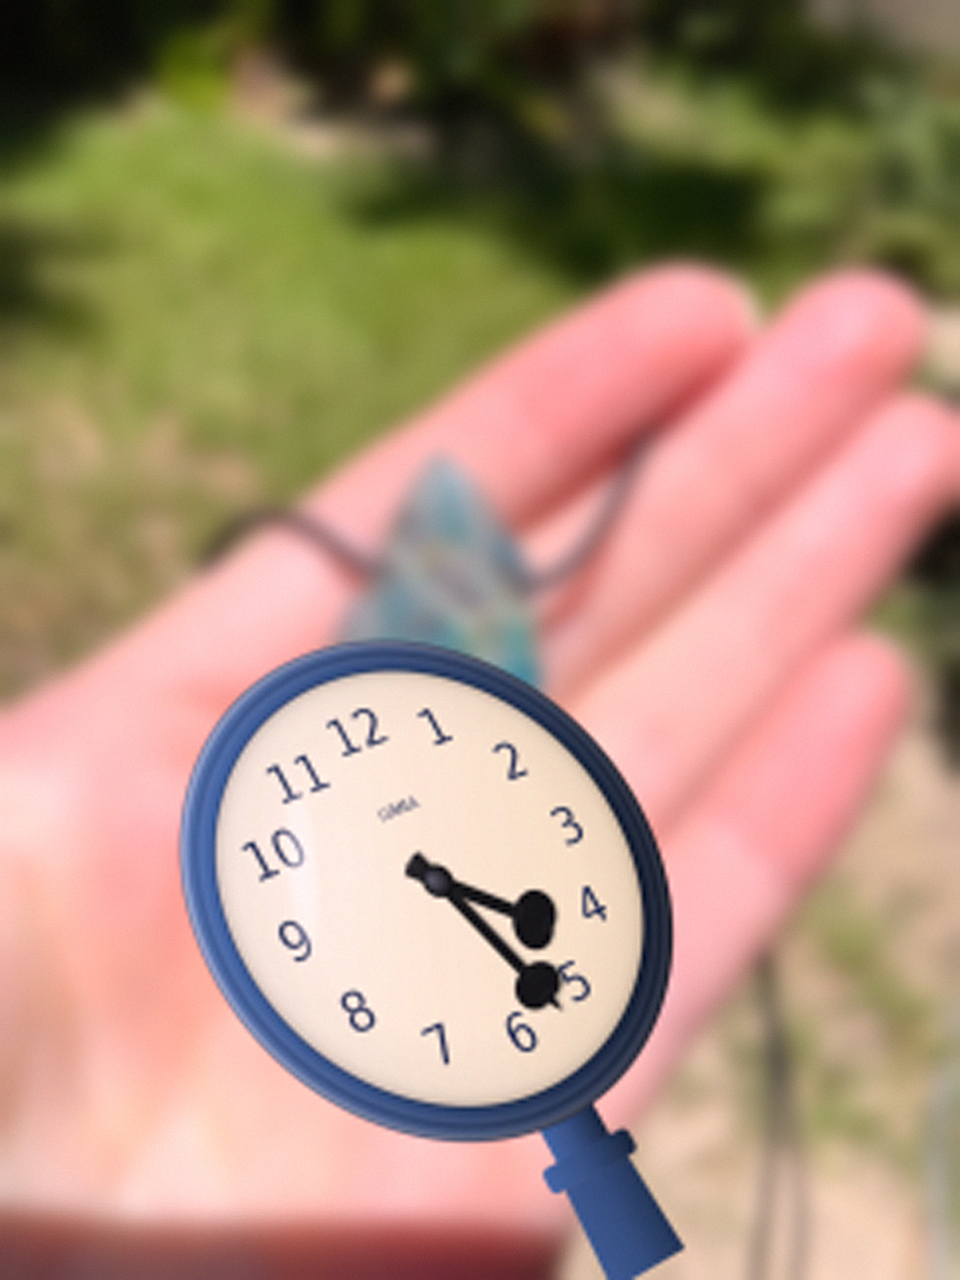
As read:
{"hour": 4, "minute": 27}
